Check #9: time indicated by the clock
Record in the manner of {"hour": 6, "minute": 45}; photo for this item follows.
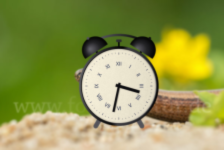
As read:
{"hour": 3, "minute": 32}
